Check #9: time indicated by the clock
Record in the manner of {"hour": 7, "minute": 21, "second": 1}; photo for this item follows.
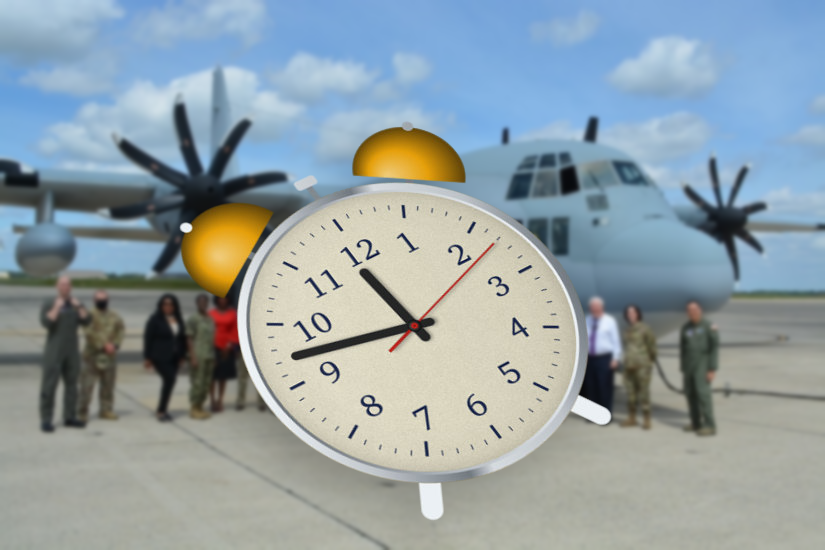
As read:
{"hour": 11, "minute": 47, "second": 12}
